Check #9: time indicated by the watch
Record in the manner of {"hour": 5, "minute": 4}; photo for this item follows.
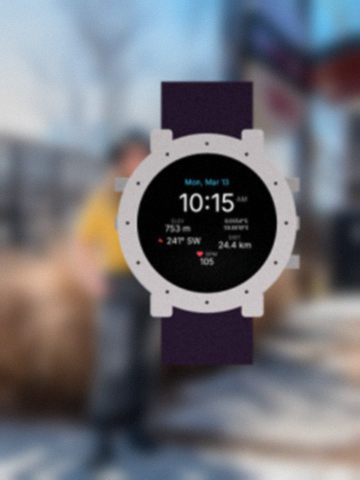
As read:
{"hour": 10, "minute": 15}
